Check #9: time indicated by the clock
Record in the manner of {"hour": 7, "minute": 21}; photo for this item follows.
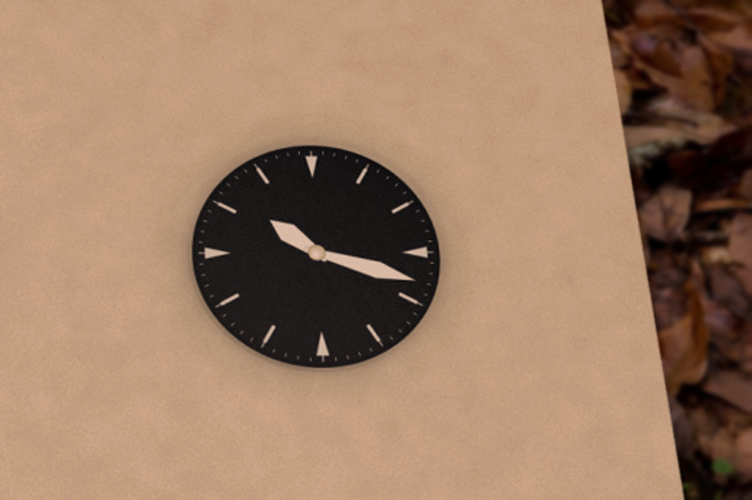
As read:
{"hour": 10, "minute": 18}
